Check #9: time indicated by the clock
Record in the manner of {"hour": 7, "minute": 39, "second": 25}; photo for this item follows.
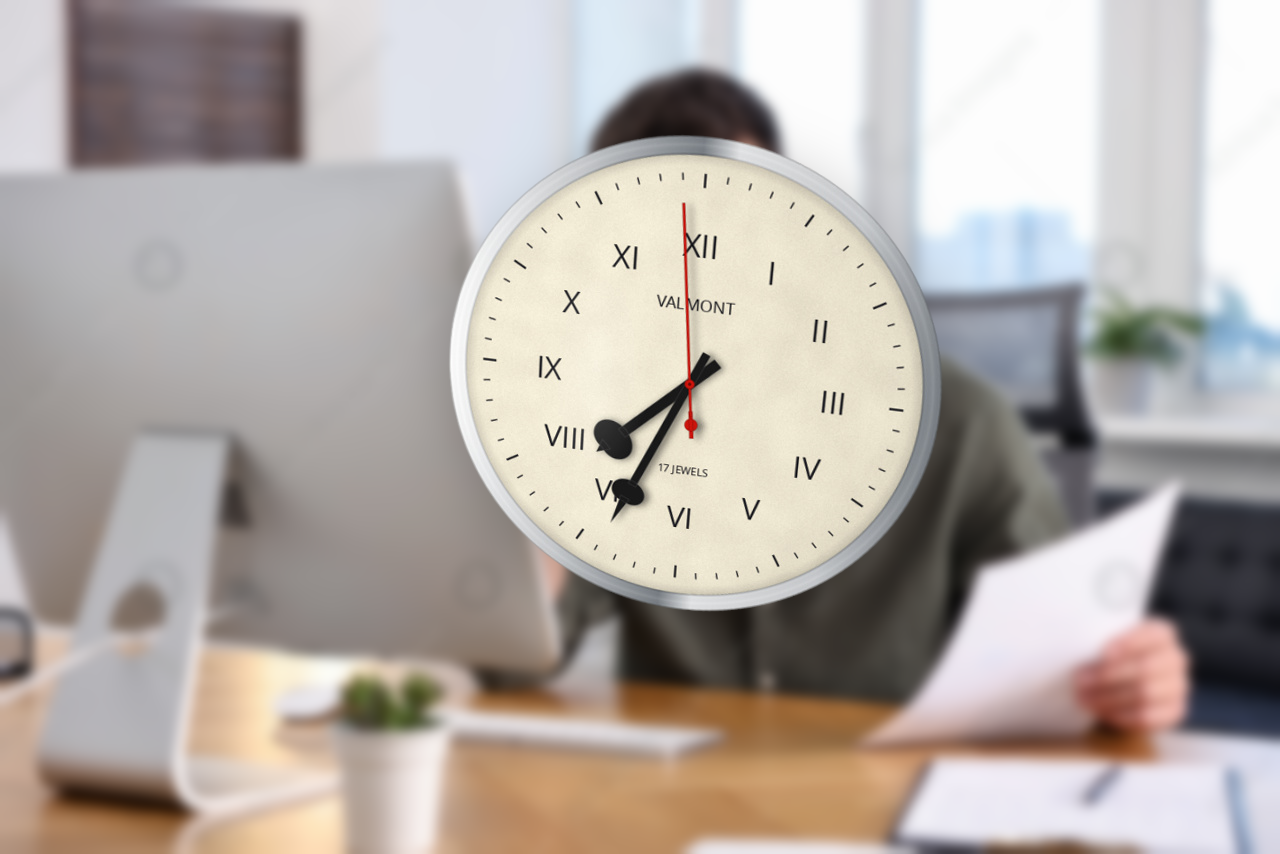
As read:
{"hour": 7, "minute": 33, "second": 59}
